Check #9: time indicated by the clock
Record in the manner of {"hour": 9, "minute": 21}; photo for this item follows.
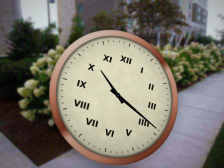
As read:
{"hour": 10, "minute": 19}
